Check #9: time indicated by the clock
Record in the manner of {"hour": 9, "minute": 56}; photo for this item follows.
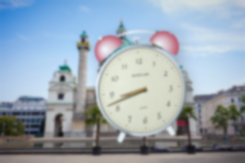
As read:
{"hour": 8, "minute": 42}
